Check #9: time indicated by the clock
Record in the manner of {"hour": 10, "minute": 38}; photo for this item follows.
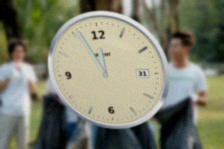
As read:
{"hour": 11, "minute": 56}
